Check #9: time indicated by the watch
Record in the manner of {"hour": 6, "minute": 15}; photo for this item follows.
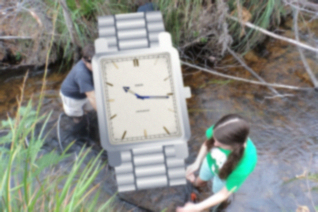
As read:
{"hour": 10, "minute": 16}
